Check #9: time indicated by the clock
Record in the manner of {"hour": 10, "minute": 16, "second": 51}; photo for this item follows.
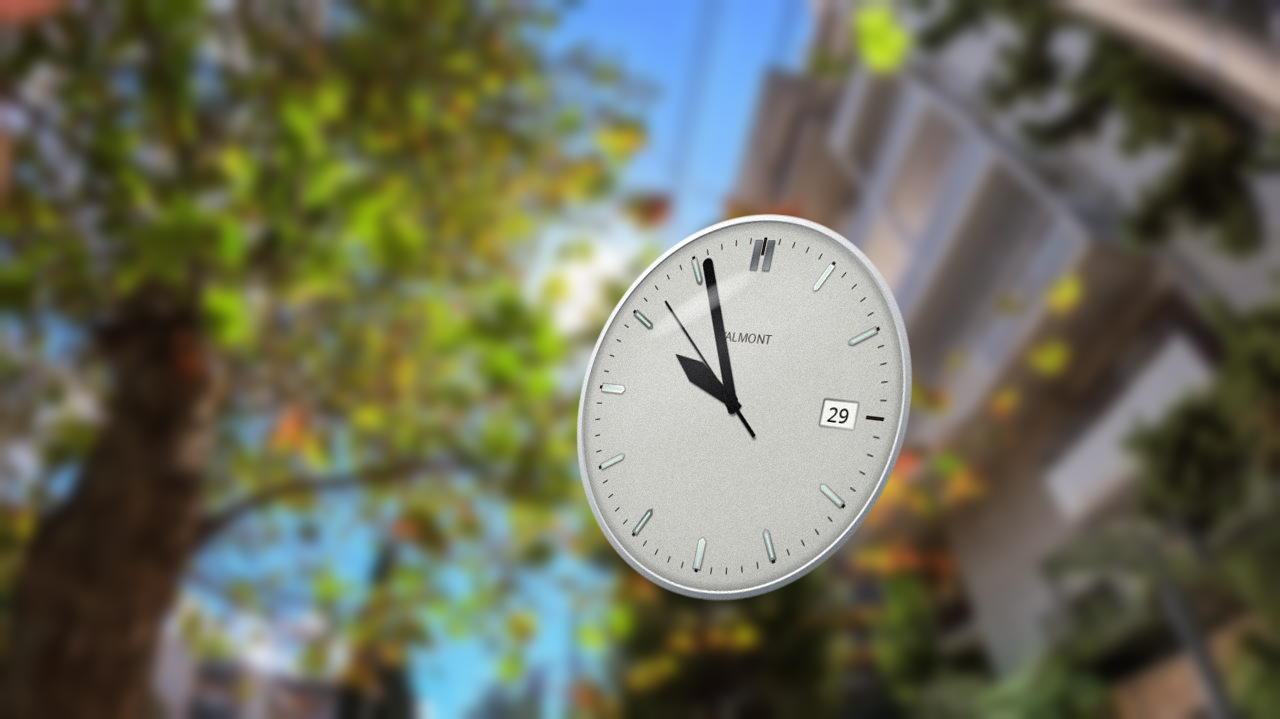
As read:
{"hour": 9, "minute": 55, "second": 52}
